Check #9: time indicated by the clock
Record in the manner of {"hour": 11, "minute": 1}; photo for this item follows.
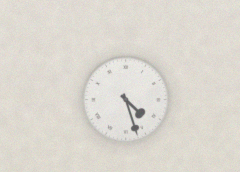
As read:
{"hour": 4, "minute": 27}
